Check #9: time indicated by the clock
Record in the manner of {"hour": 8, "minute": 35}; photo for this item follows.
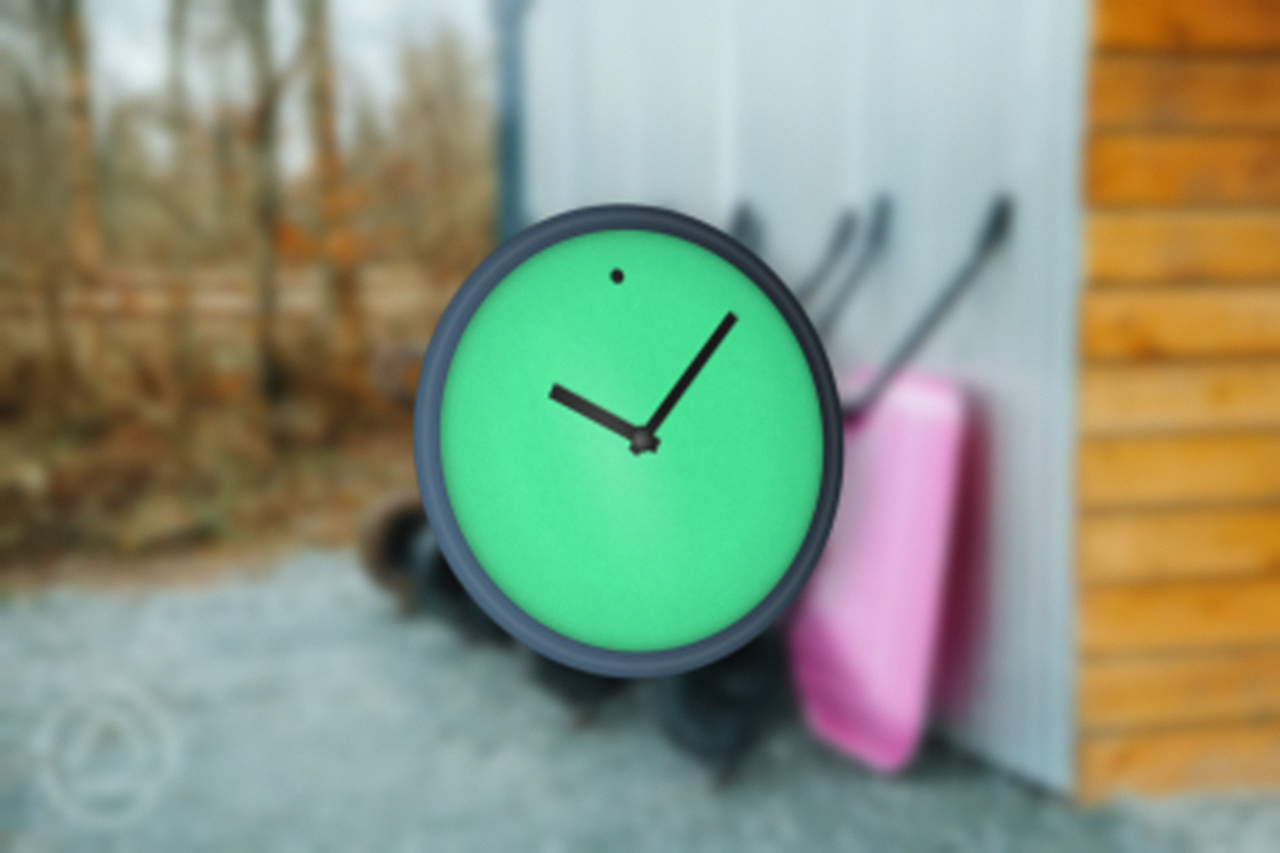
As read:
{"hour": 10, "minute": 8}
